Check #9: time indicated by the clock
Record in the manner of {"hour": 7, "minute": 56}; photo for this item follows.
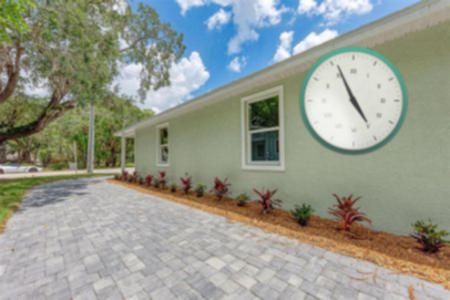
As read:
{"hour": 4, "minute": 56}
